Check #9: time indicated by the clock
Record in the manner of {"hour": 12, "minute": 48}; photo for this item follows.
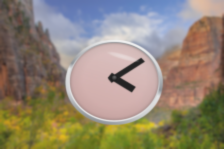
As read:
{"hour": 4, "minute": 9}
